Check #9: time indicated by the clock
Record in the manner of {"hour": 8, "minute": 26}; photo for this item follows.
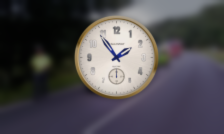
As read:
{"hour": 1, "minute": 54}
